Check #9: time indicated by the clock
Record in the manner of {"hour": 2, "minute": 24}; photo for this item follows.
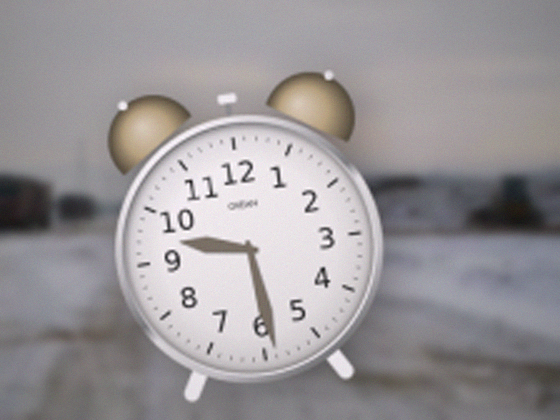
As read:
{"hour": 9, "minute": 29}
